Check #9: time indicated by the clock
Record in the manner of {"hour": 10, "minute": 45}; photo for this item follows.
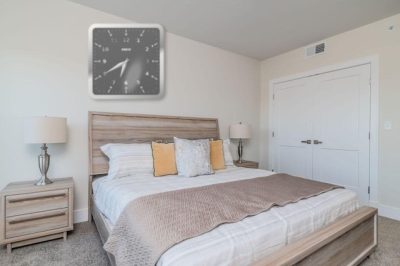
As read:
{"hour": 6, "minute": 40}
